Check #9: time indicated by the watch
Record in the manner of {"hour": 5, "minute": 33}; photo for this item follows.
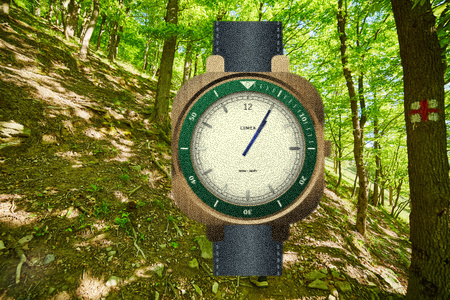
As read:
{"hour": 1, "minute": 5}
